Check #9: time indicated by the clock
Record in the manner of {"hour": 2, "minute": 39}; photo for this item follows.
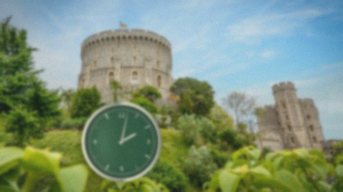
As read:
{"hour": 2, "minute": 2}
